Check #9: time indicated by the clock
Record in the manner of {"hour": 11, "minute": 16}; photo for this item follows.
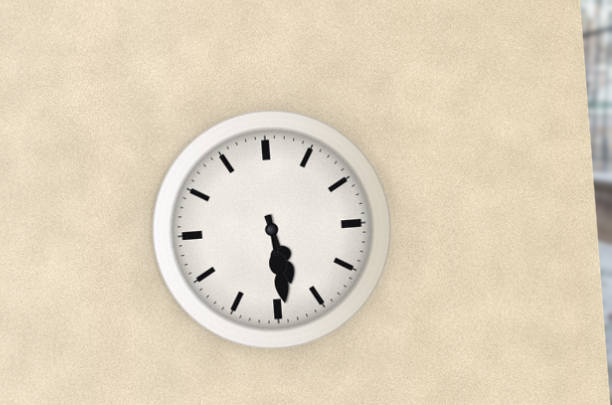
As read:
{"hour": 5, "minute": 29}
